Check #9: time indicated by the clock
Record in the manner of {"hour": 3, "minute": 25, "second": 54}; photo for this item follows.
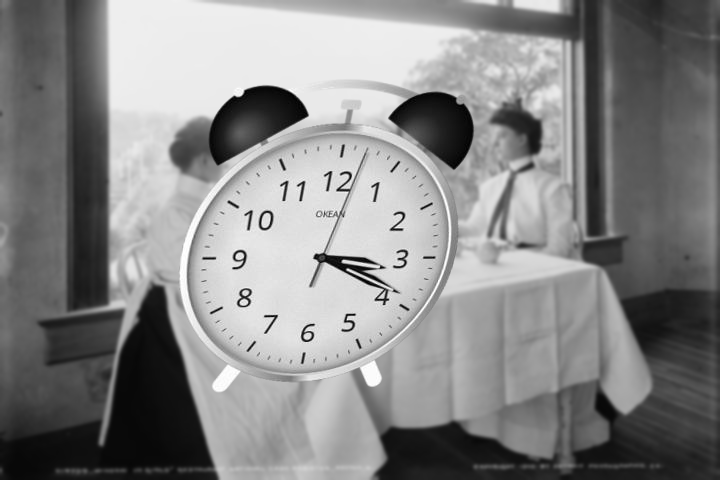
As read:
{"hour": 3, "minute": 19, "second": 2}
